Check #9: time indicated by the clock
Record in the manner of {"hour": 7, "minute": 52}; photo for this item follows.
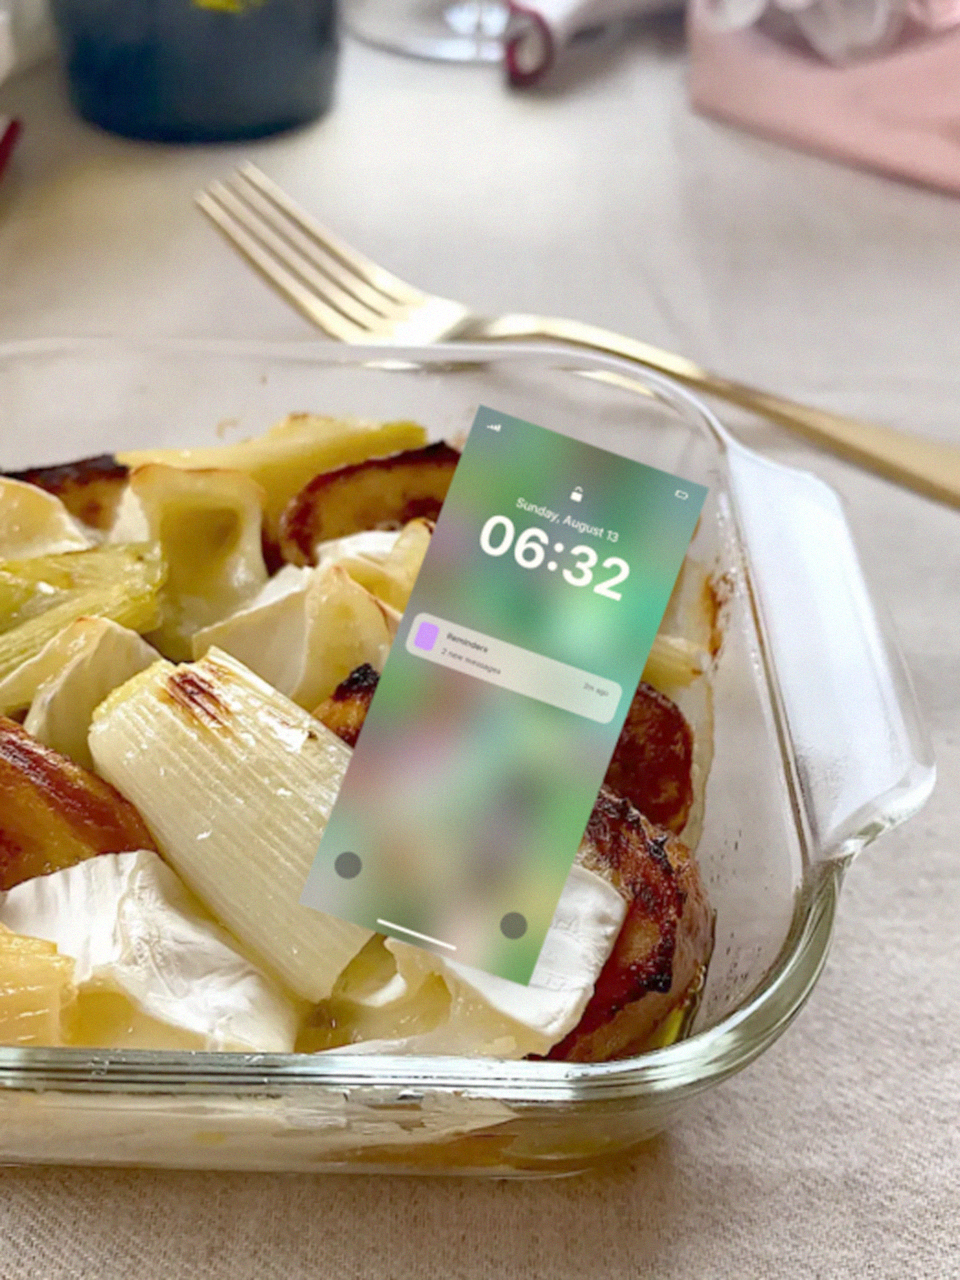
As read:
{"hour": 6, "minute": 32}
